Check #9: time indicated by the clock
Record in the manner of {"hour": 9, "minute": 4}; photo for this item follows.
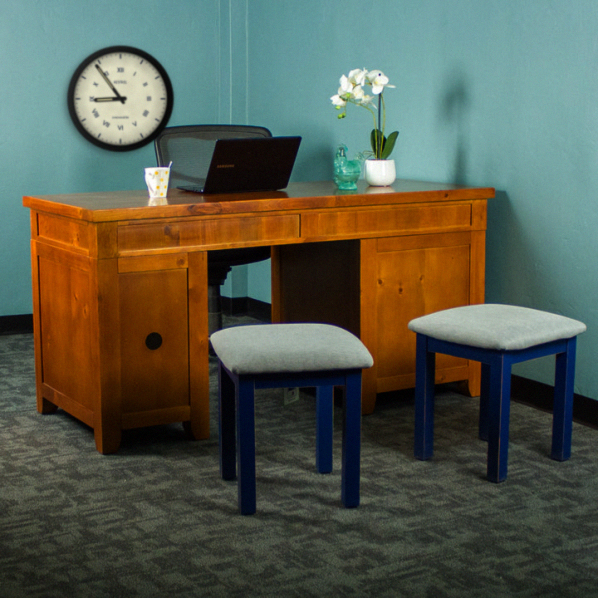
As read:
{"hour": 8, "minute": 54}
